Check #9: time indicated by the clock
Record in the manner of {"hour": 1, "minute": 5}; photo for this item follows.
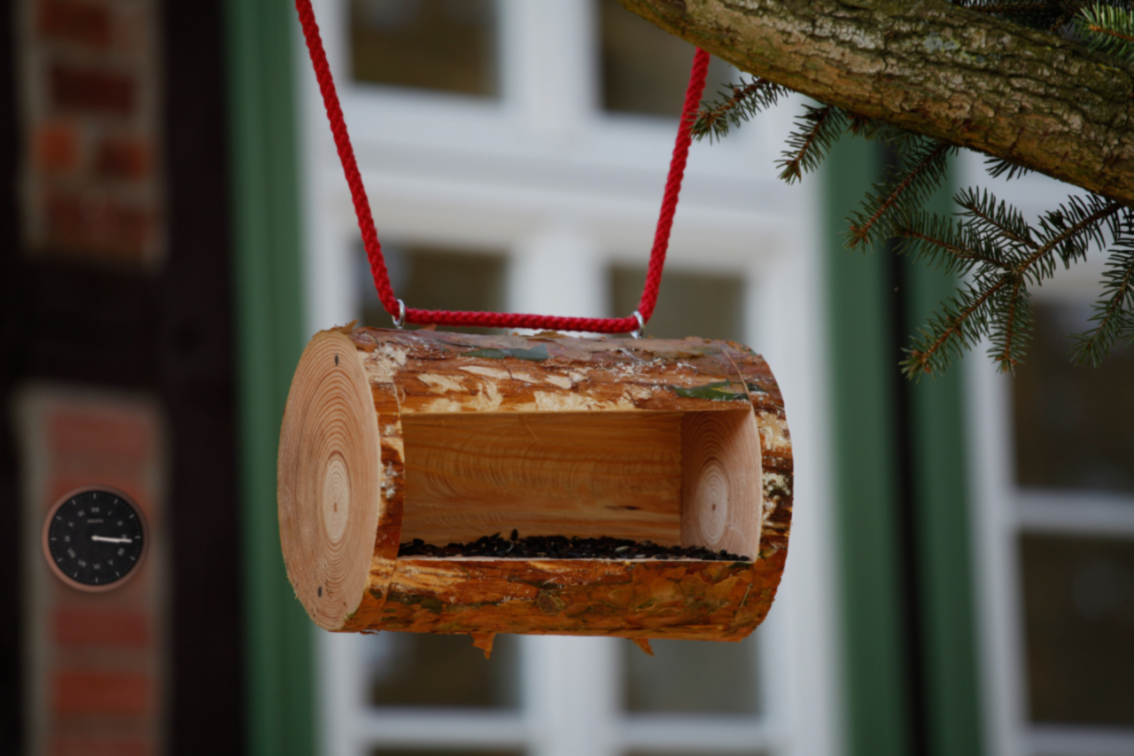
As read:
{"hour": 3, "minute": 16}
